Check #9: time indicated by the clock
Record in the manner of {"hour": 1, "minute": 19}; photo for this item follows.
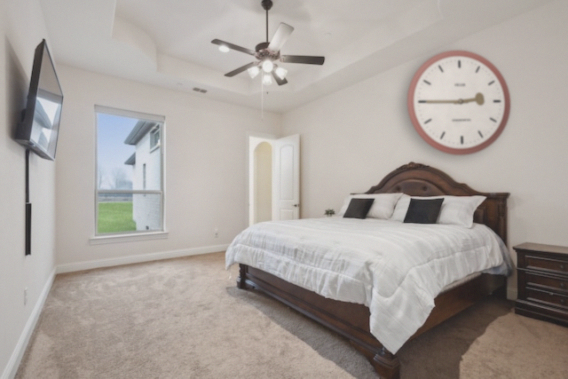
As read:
{"hour": 2, "minute": 45}
